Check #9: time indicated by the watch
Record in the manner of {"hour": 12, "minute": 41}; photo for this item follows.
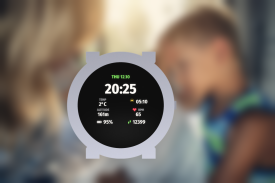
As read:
{"hour": 20, "minute": 25}
